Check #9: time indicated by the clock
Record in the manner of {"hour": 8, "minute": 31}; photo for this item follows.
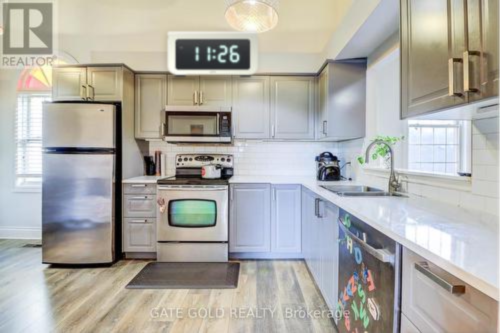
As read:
{"hour": 11, "minute": 26}
